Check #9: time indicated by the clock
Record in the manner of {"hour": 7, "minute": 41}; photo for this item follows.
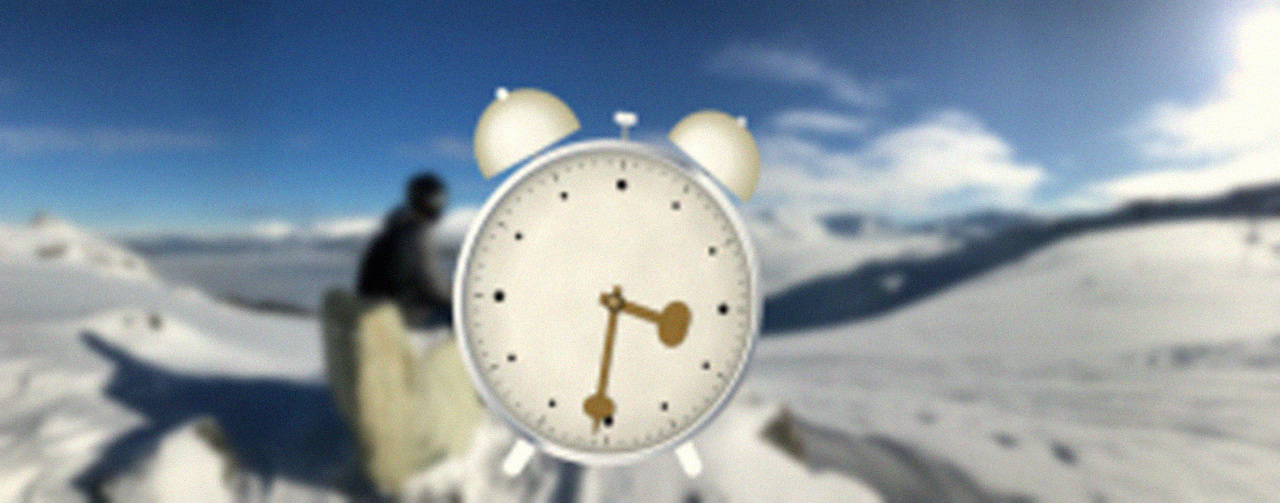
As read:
{"hour": 3, "minute": 31}
